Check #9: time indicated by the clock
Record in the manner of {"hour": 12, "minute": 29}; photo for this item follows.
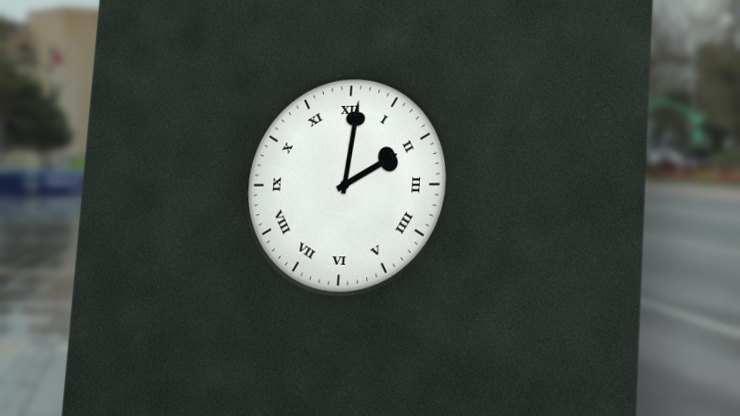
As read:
{"hour": 2, "minute": 1}
